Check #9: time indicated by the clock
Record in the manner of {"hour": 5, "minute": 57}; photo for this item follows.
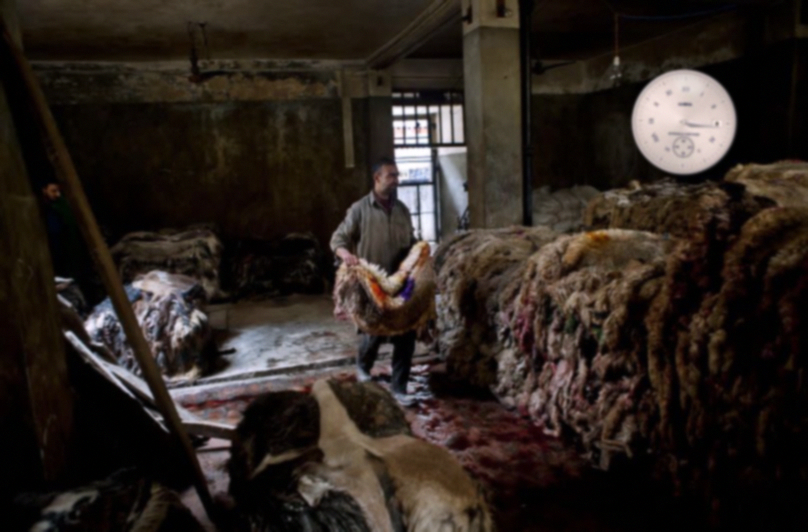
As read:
{"hour": 3, "minute": 16}
